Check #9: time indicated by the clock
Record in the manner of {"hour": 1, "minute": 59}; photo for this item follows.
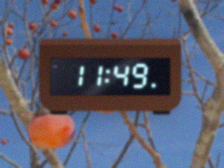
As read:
{"hour": 11, "minute": 49}
